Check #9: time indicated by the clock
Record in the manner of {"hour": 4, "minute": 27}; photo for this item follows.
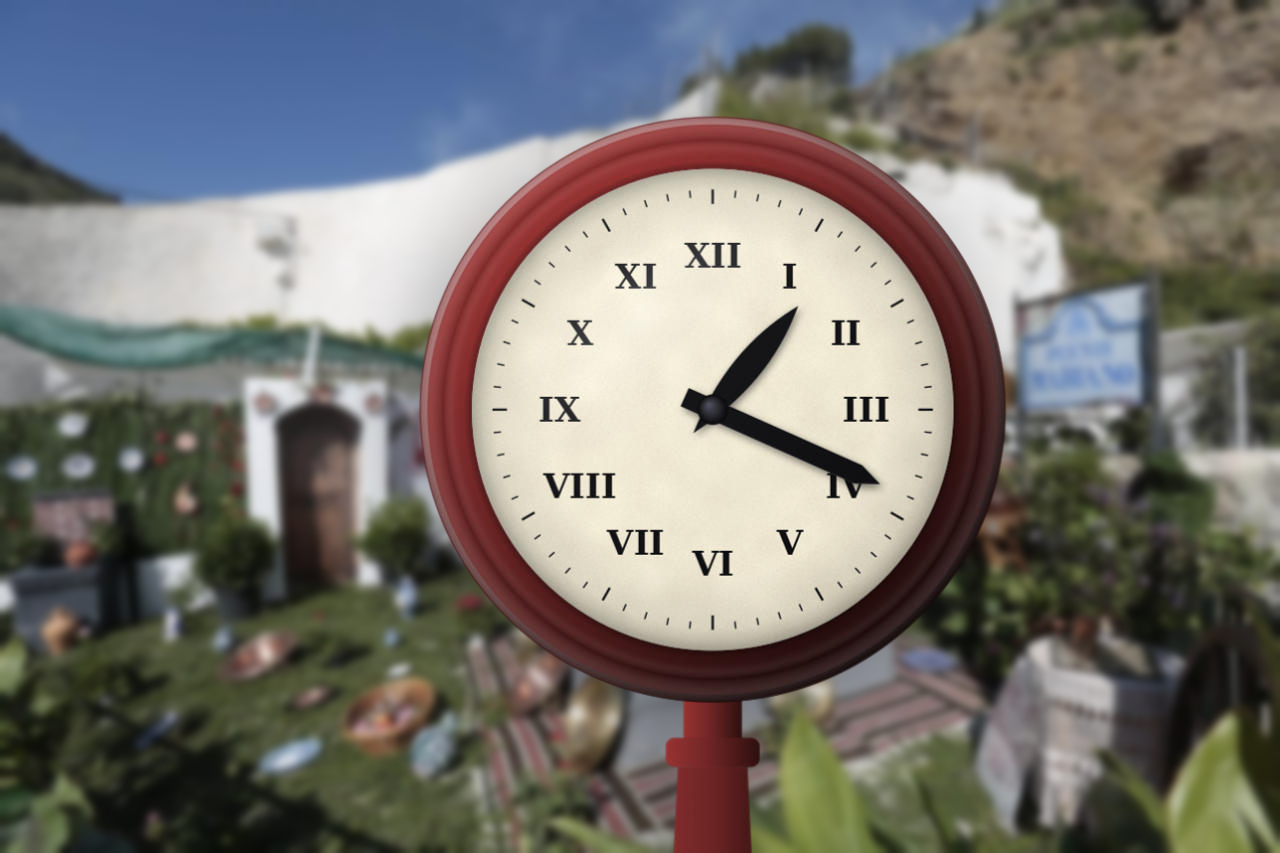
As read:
{"hour": 1, "minute": 19}
